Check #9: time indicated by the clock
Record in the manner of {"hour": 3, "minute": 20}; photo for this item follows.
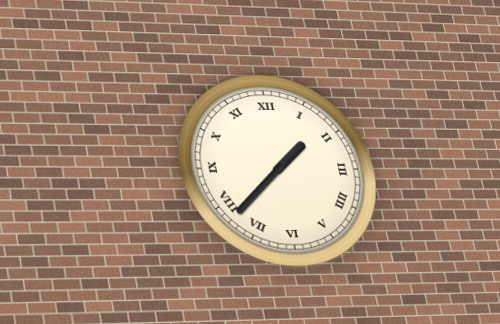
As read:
{"hour": 1, "minute": 38}
